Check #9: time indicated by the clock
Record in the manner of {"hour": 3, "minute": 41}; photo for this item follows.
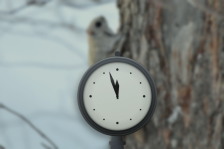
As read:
{"hour": 11, "minute": 57}
